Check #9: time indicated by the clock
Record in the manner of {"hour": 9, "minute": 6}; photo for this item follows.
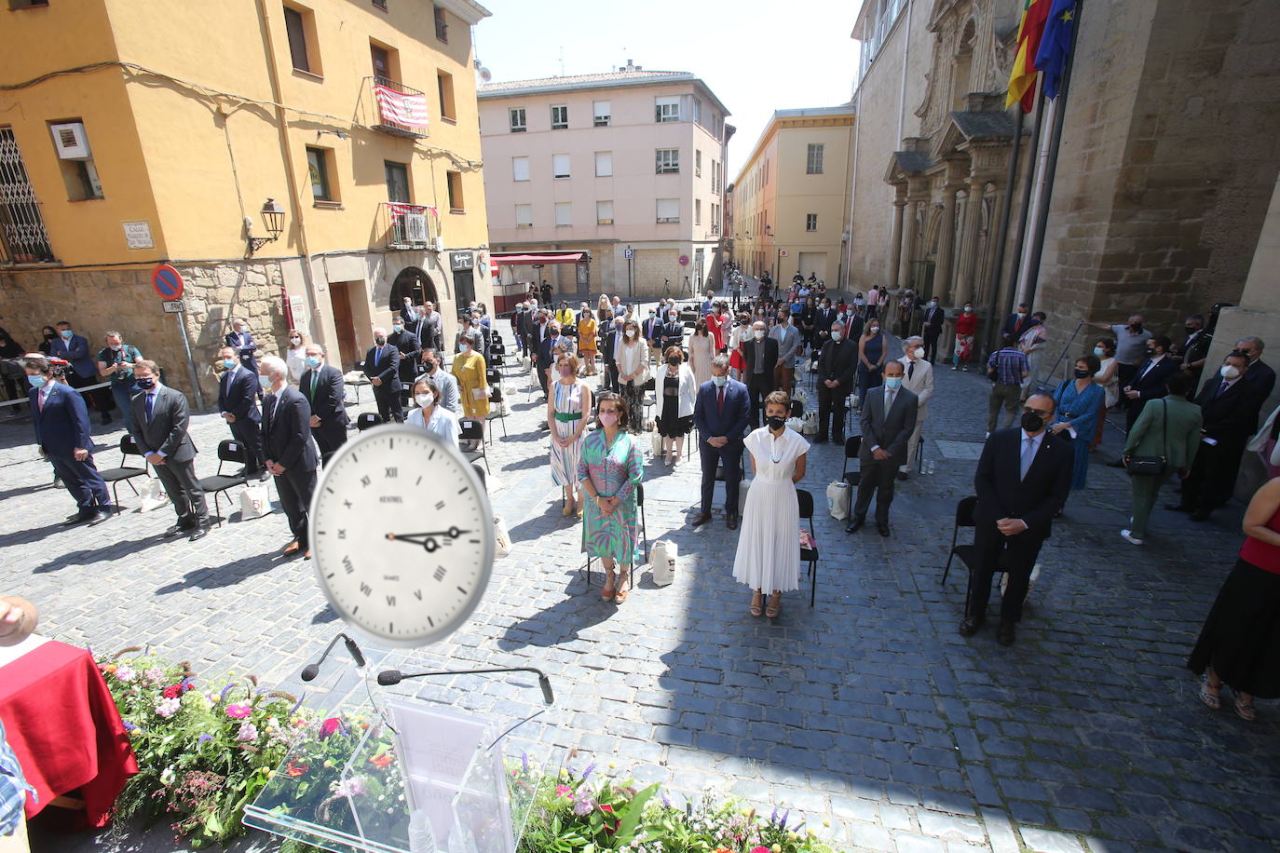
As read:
{"hour": 3, "minute": 14}
